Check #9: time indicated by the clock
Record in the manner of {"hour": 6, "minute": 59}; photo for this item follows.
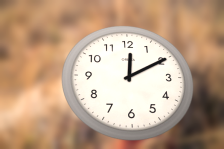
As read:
{"hour": 12, "minute": 10}
